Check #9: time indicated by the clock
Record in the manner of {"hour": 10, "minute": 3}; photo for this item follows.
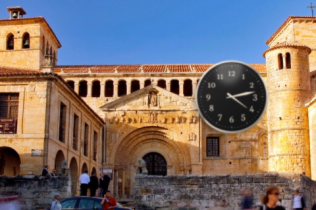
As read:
{"hour": 4, "minute": 13}
